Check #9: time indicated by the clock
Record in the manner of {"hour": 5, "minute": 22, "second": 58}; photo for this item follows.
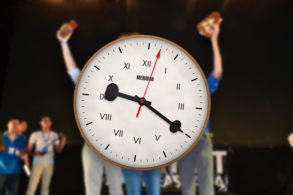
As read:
{"hour": 9, "minute": 20, "second": 2}
